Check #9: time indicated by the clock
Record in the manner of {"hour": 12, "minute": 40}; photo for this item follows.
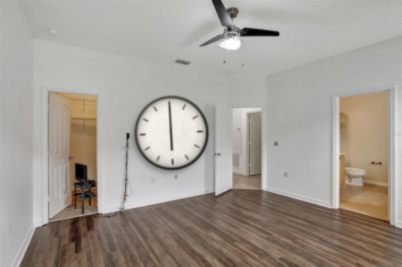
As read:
{"hour": 6, "minute": 0}
